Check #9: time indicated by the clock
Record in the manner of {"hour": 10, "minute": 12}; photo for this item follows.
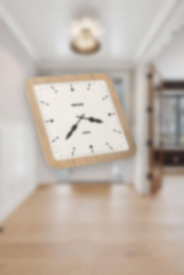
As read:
{"hour": 3, "minute": 38}
